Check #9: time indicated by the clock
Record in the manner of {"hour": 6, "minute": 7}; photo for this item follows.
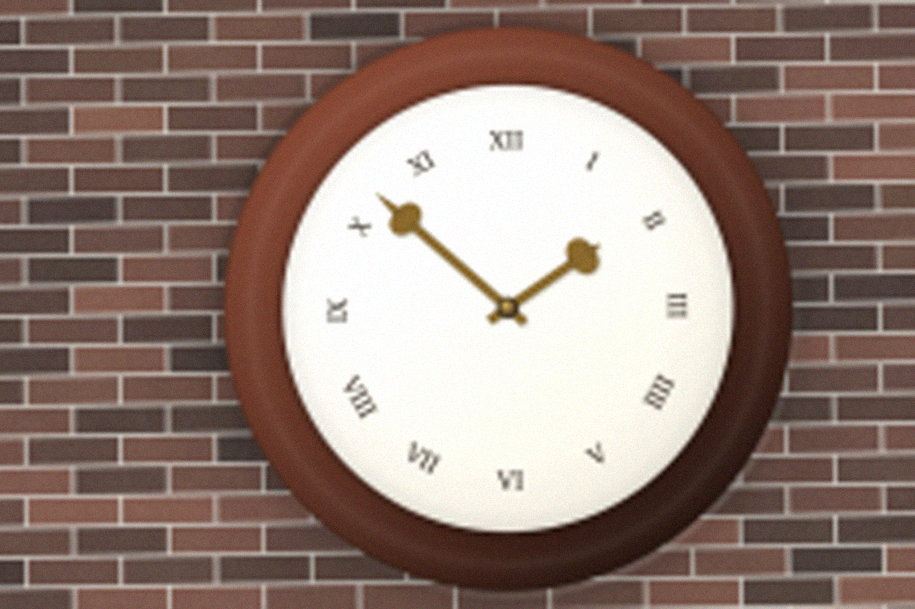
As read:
{"hour": 1, "minute": 52}
